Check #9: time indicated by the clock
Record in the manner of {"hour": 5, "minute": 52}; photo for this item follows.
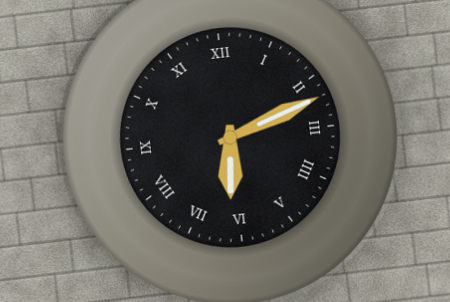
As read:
{"hour": 6, "minute": 12}
